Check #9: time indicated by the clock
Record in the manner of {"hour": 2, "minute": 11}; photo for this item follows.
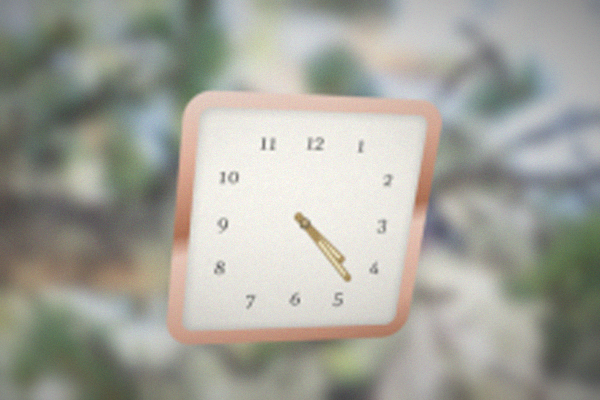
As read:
{"hour": 4, "minute": 23}
